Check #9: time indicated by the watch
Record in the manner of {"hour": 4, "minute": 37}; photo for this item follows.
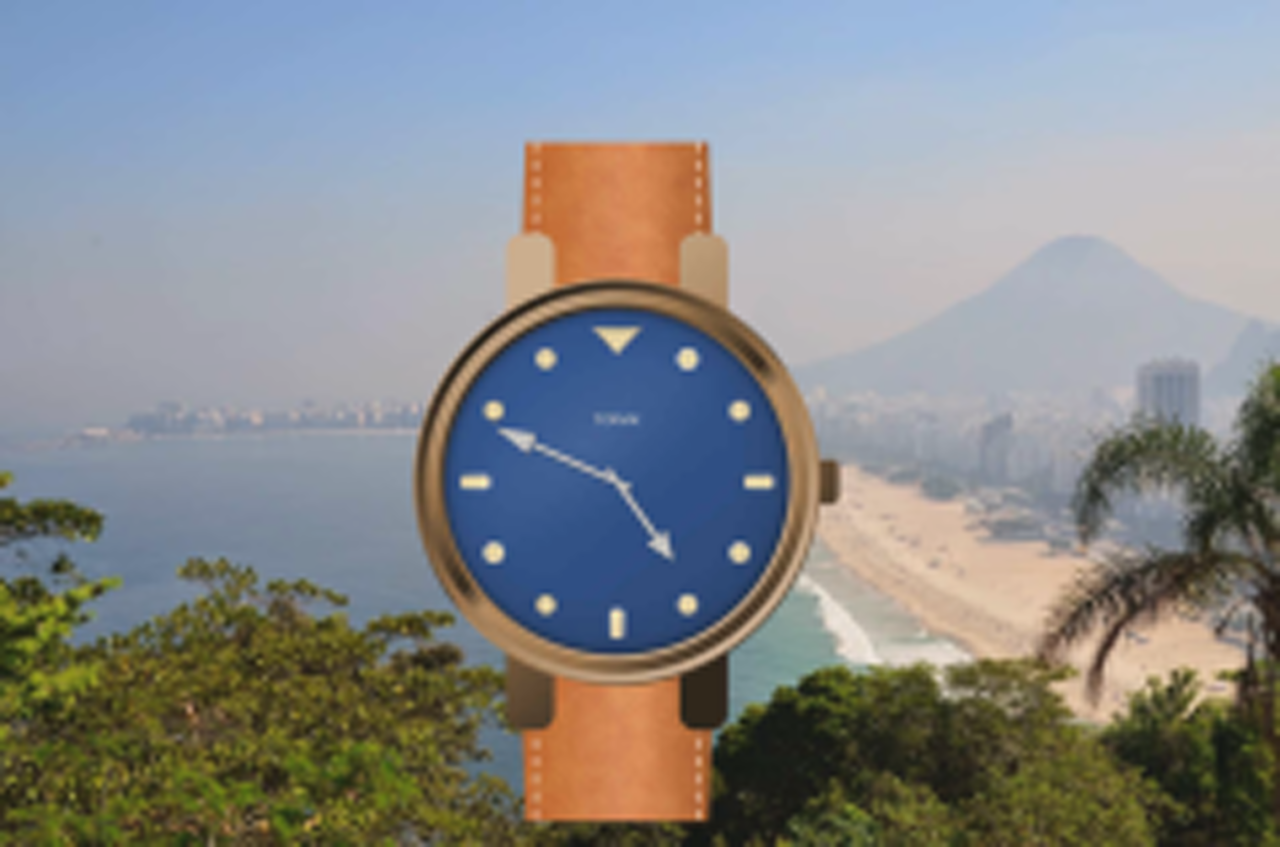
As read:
{"hour": 4, "minute": 49}
